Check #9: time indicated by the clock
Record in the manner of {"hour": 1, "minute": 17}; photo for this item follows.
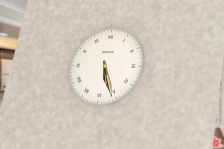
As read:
{"hour": 5, "minute": 26}
